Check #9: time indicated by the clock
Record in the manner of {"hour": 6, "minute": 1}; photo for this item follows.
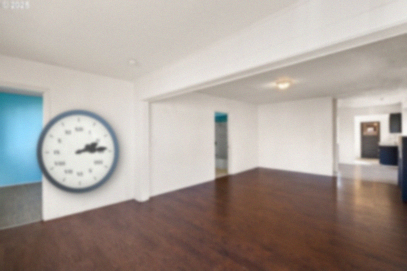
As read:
{"hour": 2, "minute": 14}
